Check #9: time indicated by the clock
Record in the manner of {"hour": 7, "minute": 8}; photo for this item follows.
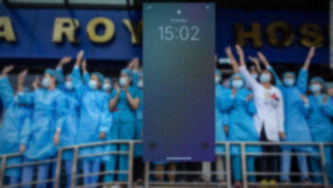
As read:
{"hour": 15, "minute": 2}
